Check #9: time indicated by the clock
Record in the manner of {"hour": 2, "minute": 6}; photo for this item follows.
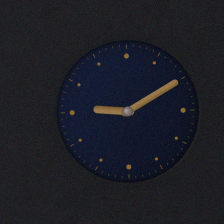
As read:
{"hour": 9, "minute": 10}
